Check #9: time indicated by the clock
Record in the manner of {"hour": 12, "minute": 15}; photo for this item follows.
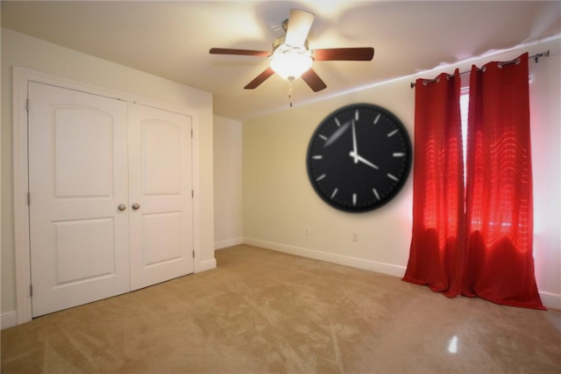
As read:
{"hour": 3, "minute": 59}
